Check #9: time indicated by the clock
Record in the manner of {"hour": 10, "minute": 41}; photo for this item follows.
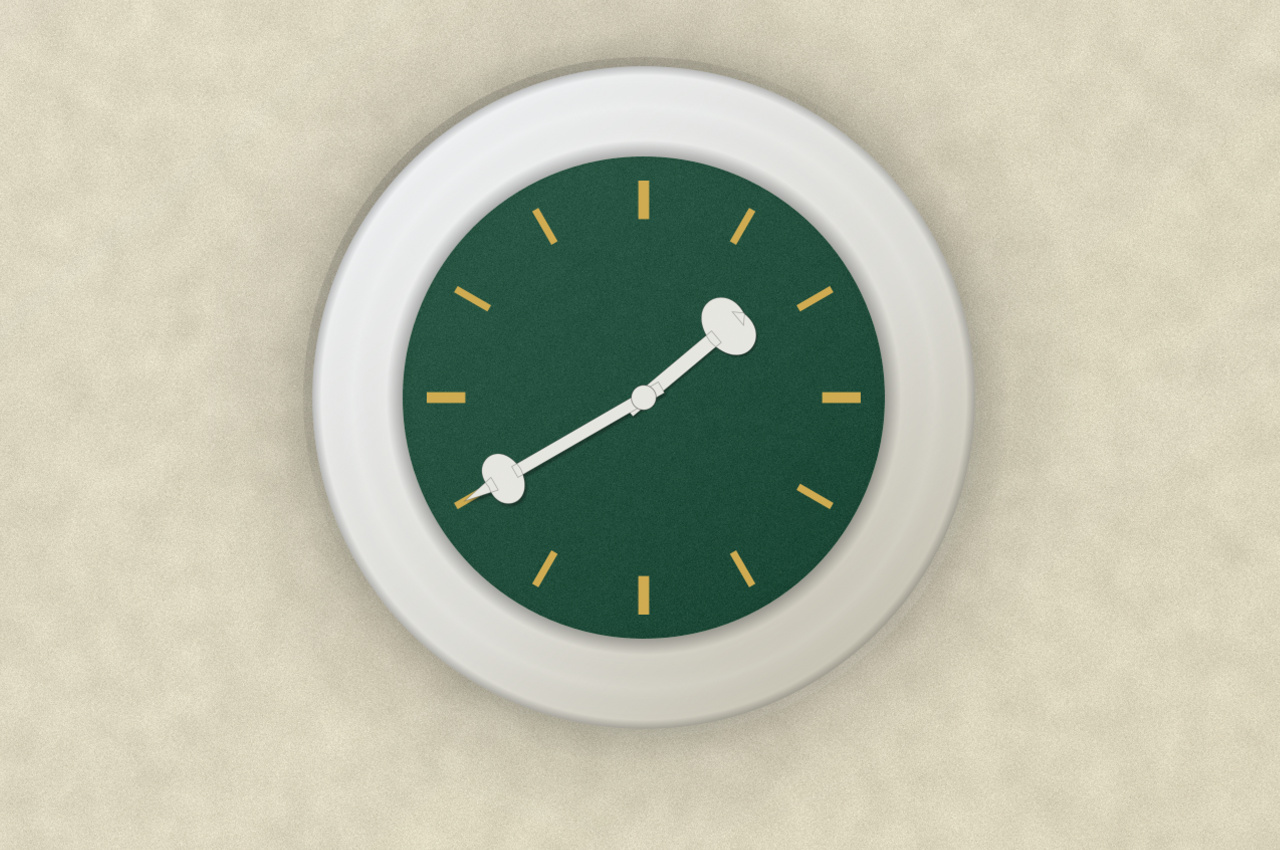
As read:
{"hour": 1, "minute": 40}
